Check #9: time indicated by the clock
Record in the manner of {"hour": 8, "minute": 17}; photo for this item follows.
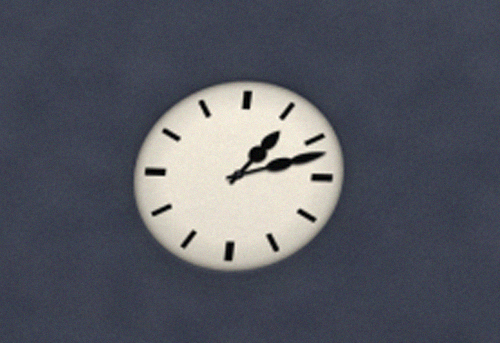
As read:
{"hour": 1, "minute": 12}
